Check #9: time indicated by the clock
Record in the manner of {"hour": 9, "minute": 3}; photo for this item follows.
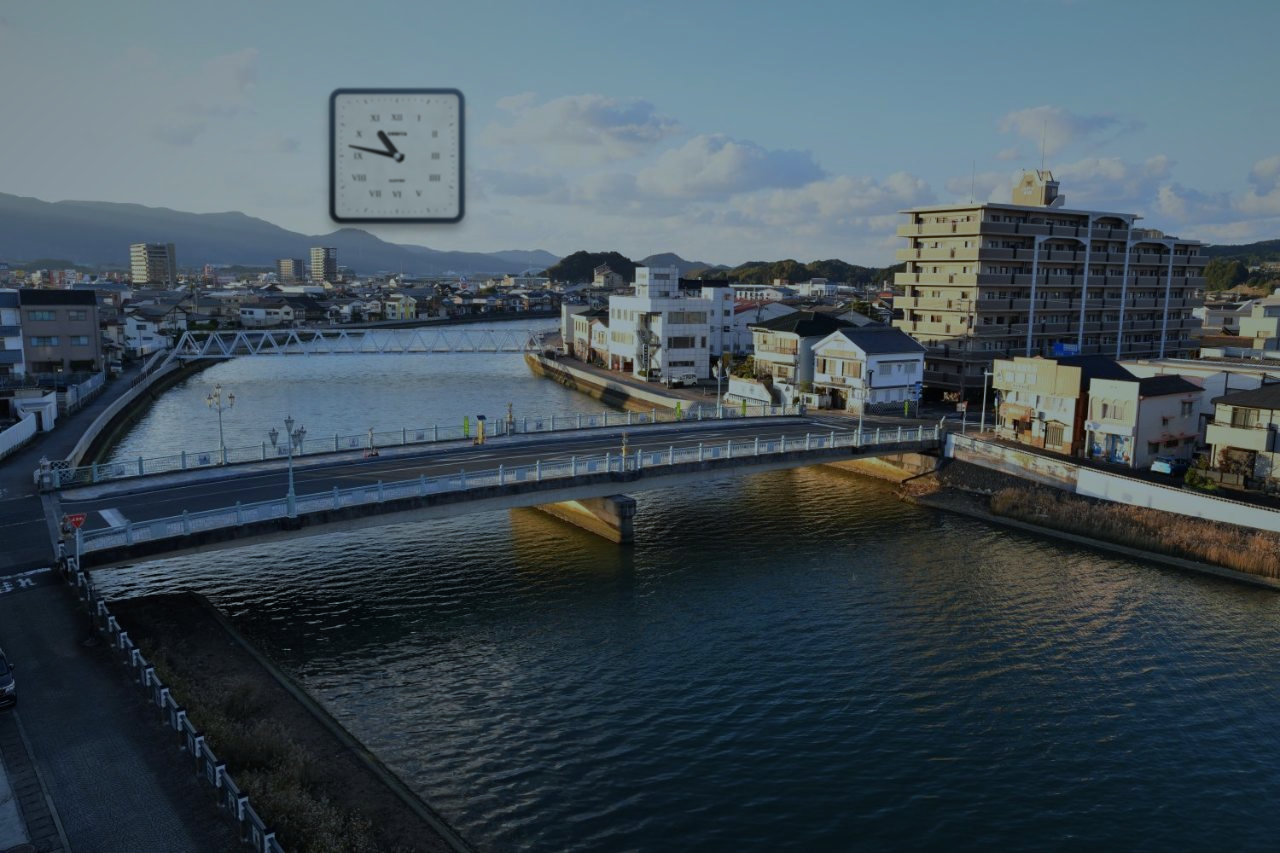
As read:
{"hour": 10, "minute": 47}
